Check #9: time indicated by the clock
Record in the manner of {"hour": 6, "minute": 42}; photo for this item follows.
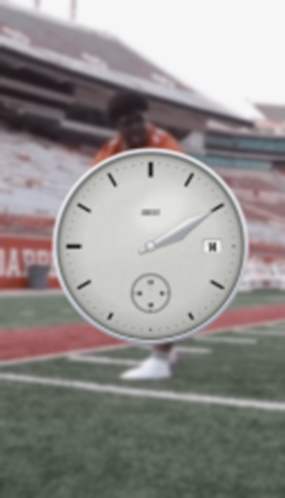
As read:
{"hour": 2, "minute": 10}
